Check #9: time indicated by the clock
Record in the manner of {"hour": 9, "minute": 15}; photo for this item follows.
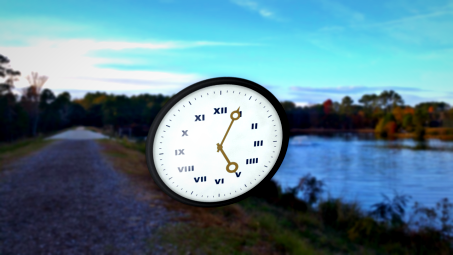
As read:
{"hour": 5, "minute": 4}
